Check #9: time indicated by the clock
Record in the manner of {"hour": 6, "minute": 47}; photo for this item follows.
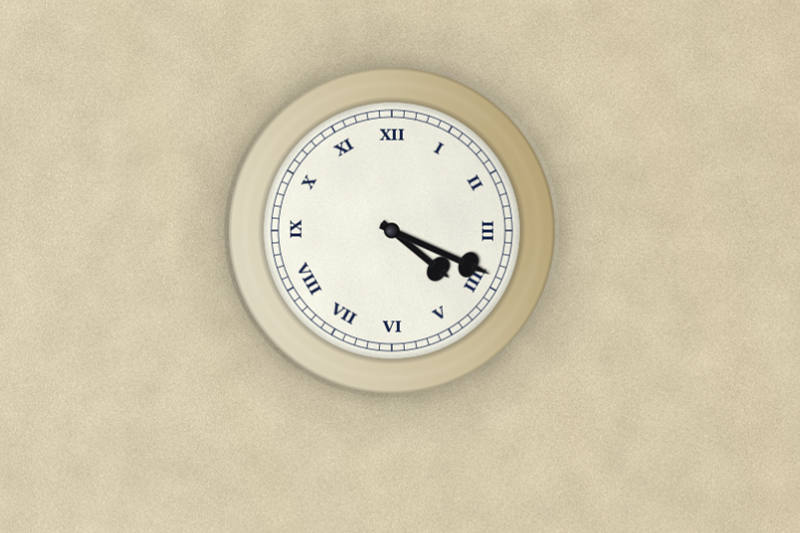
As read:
{"hour": 4, "minute": 19}
